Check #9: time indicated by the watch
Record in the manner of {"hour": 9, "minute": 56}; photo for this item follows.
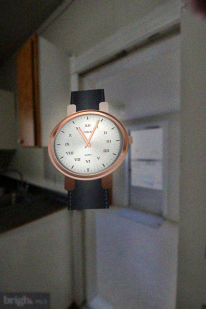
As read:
{"hour": 11, "minute": 4}
